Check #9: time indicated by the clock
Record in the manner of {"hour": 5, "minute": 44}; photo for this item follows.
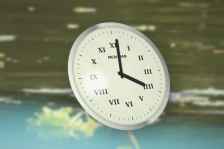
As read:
{"hour": 4, "minute": 1}
